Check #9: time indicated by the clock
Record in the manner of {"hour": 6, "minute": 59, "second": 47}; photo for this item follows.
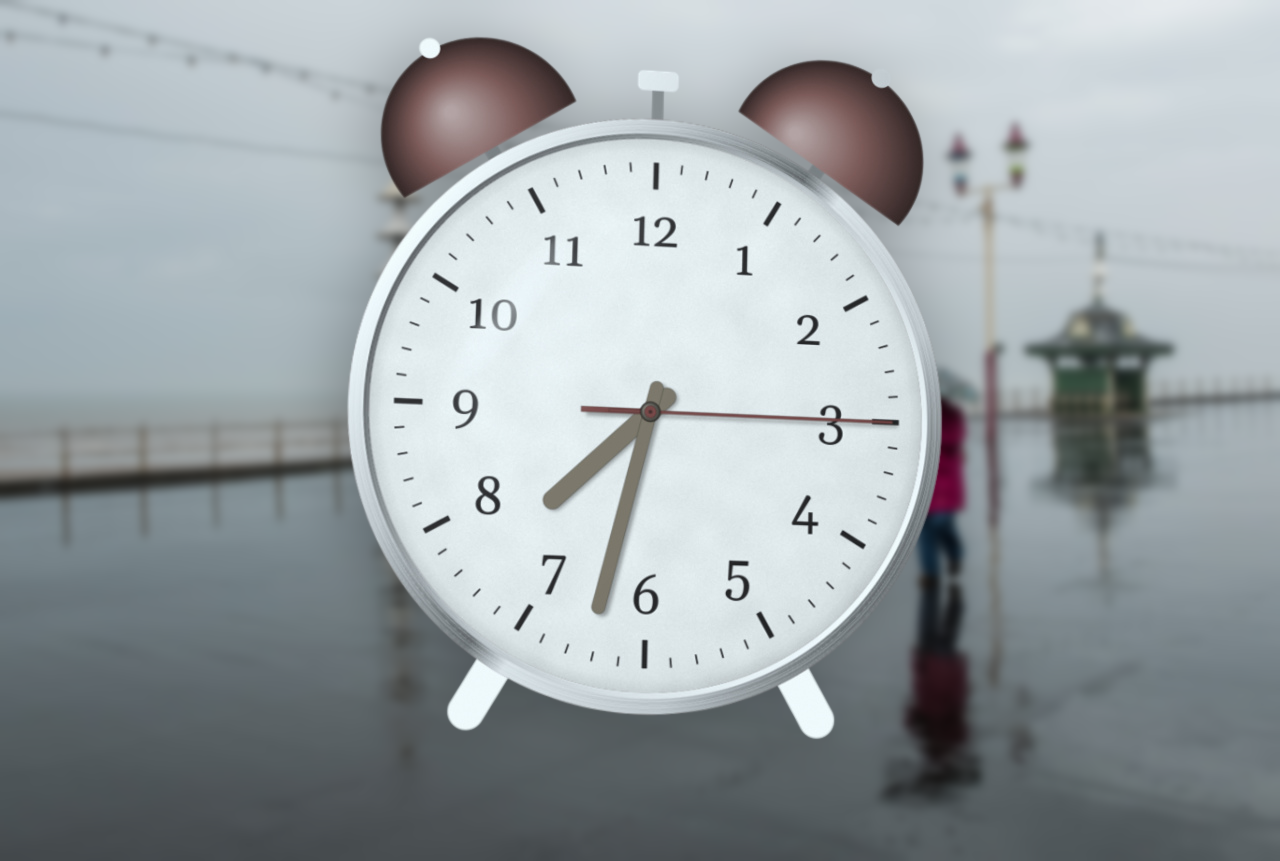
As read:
{"hour": 7, "minute": 32, "second": 15}
